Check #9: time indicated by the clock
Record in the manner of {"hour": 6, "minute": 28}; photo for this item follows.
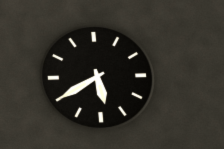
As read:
{"hour": 5, "minute": 40}
